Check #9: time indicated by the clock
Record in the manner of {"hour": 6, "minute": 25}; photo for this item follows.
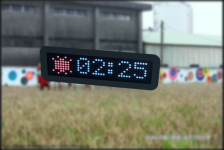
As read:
{"hour": 2, "minute": 25}
